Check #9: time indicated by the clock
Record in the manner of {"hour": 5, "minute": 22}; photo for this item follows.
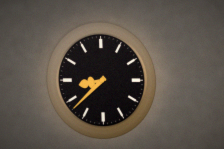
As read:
{"hour": 8, "minute": 38}
